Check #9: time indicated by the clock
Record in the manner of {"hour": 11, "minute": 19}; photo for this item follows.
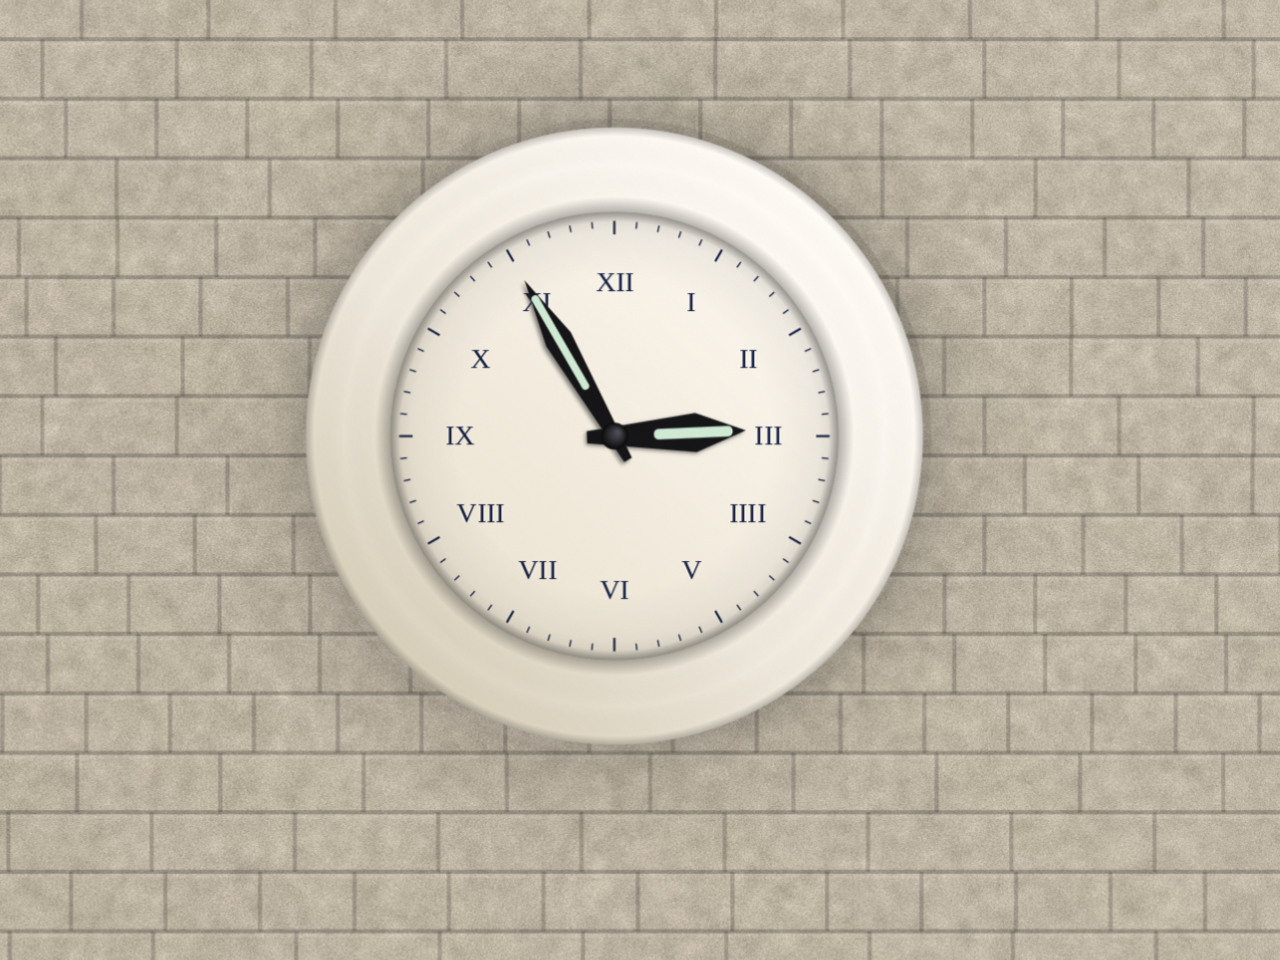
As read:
{"hour": 2, "minute": 55}
